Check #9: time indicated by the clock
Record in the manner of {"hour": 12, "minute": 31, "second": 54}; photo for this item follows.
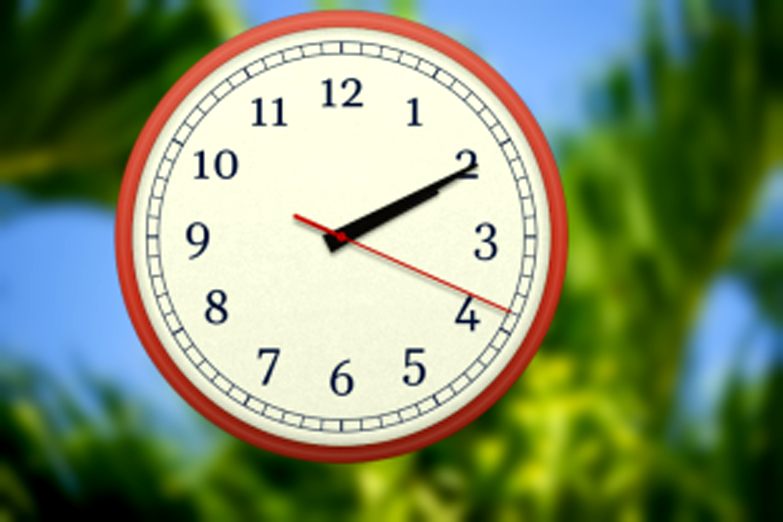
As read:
{"hour": 2, "minute": 10, "second": 19}
